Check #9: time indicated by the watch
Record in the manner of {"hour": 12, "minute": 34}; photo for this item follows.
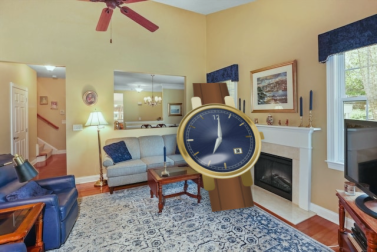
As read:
{"hour": 7, "minute": 1}
